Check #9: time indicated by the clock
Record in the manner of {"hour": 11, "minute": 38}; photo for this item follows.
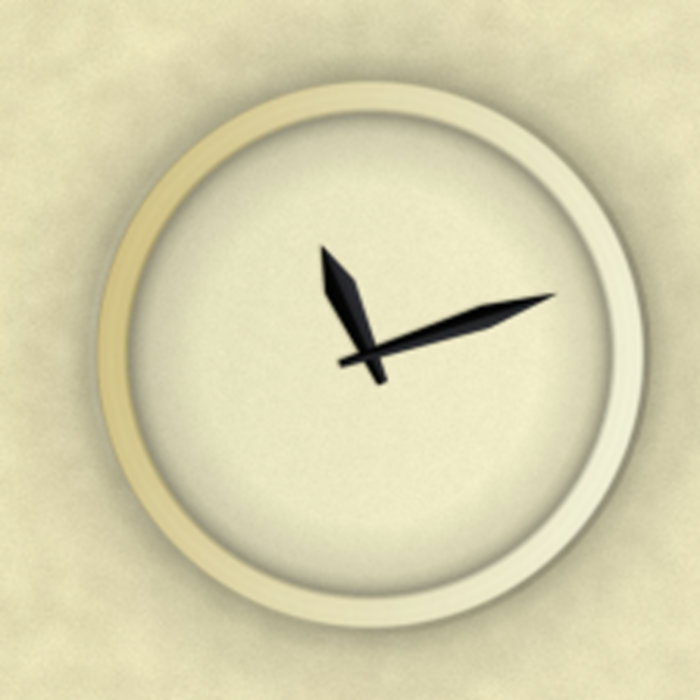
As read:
{"hour": 11, "minute": 12}
